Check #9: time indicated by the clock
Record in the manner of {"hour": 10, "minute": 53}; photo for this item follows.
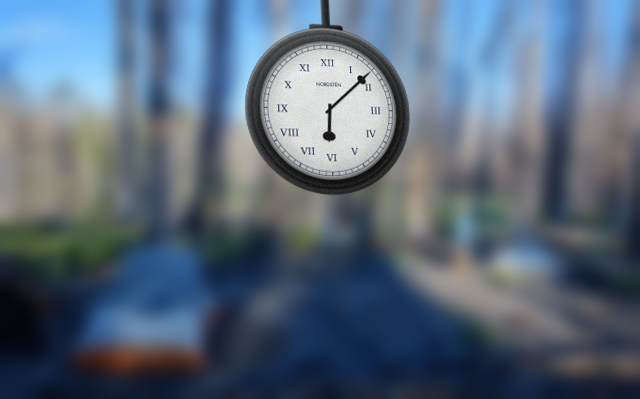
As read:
{"hour": 6, "minute": 8}
